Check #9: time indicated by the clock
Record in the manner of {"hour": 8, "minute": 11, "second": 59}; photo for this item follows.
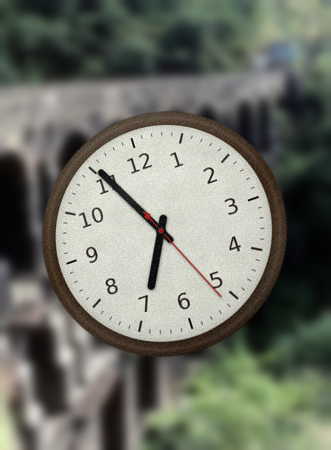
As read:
{"hour": 6, "minute": 55, "second": 26}
